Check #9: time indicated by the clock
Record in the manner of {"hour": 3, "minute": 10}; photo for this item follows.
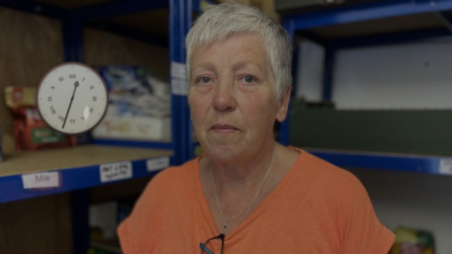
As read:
{"hour": 12, "minute": 33}
